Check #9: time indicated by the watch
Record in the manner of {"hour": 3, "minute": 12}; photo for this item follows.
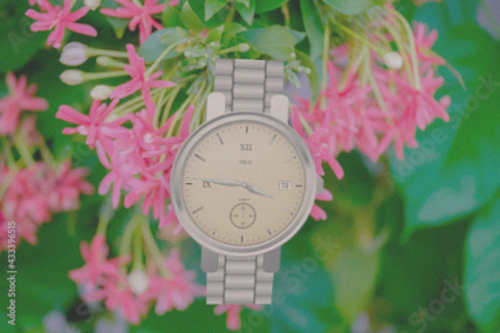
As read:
{"hour": 3, "minute": 46}
